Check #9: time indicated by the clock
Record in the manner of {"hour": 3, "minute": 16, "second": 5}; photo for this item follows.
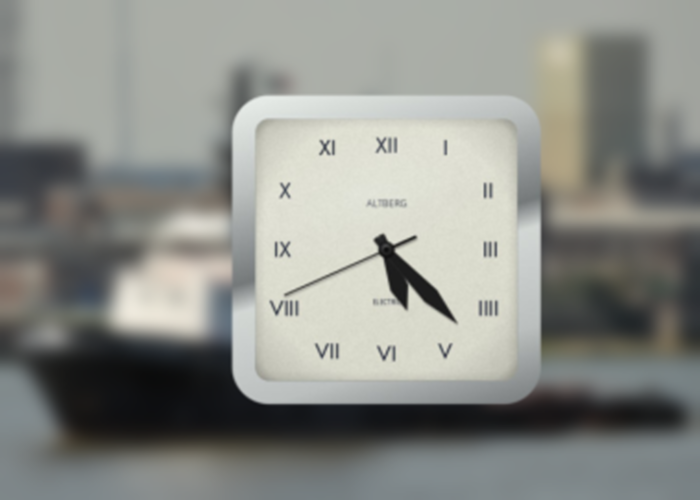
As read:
{"hour": 5, "minute": 22, "second": 41}
